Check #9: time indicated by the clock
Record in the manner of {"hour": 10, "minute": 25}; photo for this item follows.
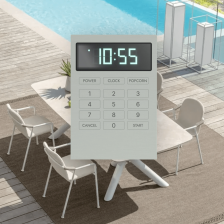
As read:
{"hour": 10, "minute": 55}
